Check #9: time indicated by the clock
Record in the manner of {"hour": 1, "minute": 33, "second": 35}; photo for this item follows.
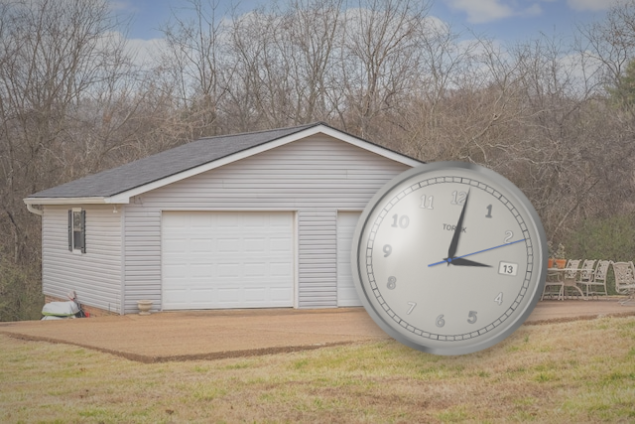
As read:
{"hour": 3, "minute": 1, "second": 11}
